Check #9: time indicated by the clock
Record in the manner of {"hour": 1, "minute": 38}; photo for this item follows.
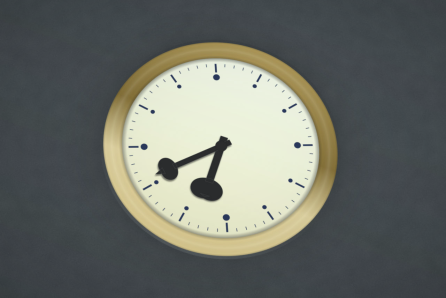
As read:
{"hour": 6, "minute": 41}
